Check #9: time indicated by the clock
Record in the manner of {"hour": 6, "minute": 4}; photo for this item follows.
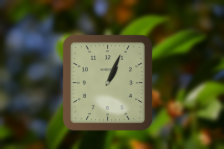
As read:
{"hour": 1, "minute": 4}
